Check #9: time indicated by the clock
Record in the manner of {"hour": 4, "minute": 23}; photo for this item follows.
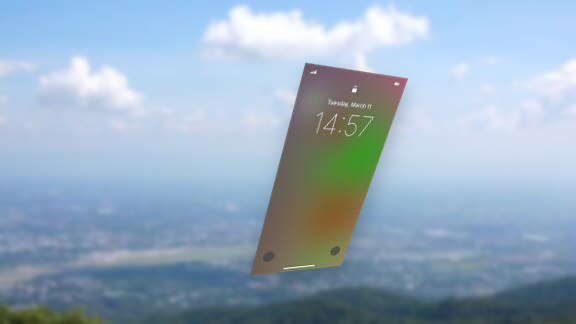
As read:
{"hour": 14, "minute": 57}
